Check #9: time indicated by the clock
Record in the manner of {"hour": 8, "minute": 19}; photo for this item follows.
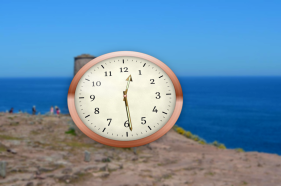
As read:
{"hour": 12, "minute": 29}
